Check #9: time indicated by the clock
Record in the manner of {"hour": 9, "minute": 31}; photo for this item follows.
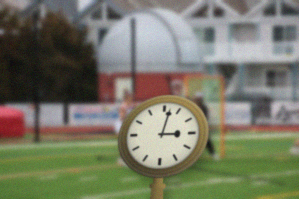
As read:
{"hour": 3, "minute": 2}
